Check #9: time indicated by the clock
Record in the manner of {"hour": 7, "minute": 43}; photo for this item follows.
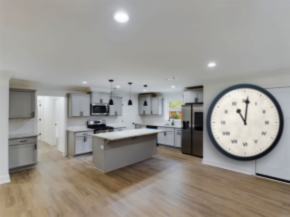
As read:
{"hour": 11, "minute": 1}
